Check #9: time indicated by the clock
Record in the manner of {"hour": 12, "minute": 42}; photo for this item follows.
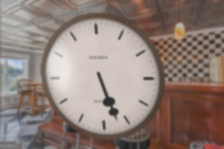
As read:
{"hour": 5, "minute": 27}
